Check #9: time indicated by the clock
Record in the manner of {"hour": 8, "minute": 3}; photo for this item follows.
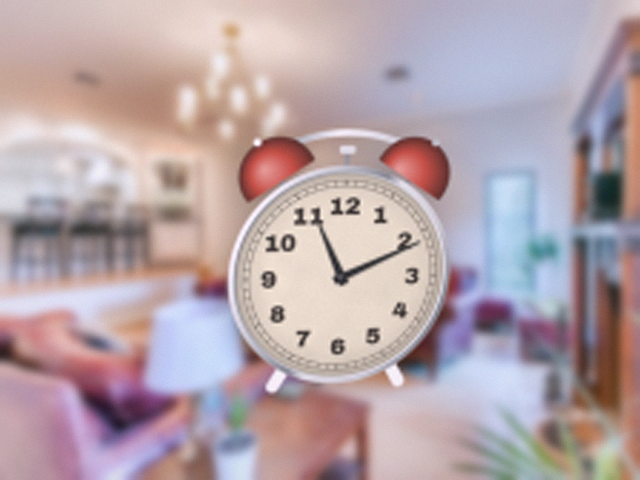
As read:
{"hour": 11, "minute": 11}
